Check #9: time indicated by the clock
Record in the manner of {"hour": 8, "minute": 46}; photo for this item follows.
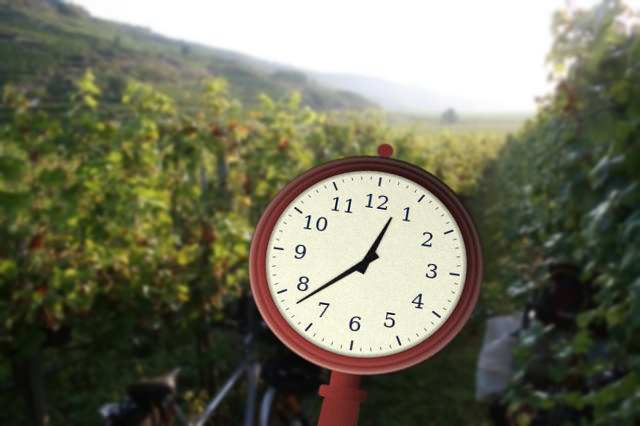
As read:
{"hour": 12, "minute": 38}
